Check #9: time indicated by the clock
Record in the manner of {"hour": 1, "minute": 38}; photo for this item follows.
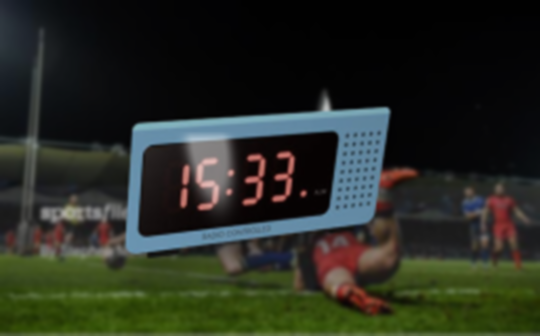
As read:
{"hour": 15, "minute": 33}
